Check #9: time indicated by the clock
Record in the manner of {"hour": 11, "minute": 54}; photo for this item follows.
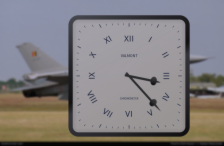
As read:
{"hour": 3, "minute": 23}
